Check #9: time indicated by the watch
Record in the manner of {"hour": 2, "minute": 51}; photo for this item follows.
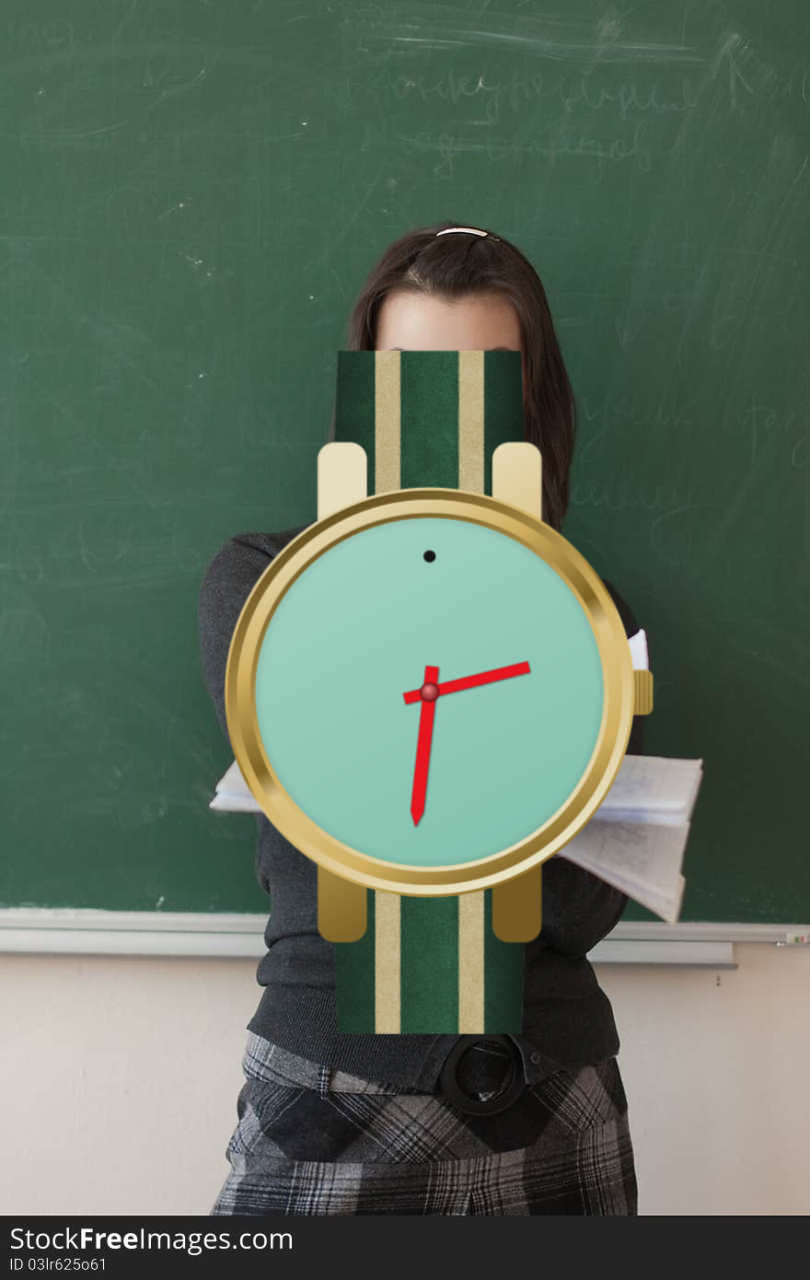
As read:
{"hour": 2, "minute": 31}
